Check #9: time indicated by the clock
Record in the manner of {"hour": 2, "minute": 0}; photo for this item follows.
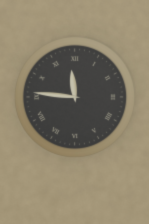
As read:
{"hour": 11, "minute": 46}
